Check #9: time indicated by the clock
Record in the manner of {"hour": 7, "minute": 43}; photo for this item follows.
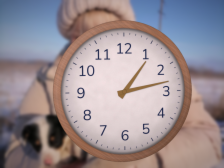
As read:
{"hour": 1, "minute": 13}
